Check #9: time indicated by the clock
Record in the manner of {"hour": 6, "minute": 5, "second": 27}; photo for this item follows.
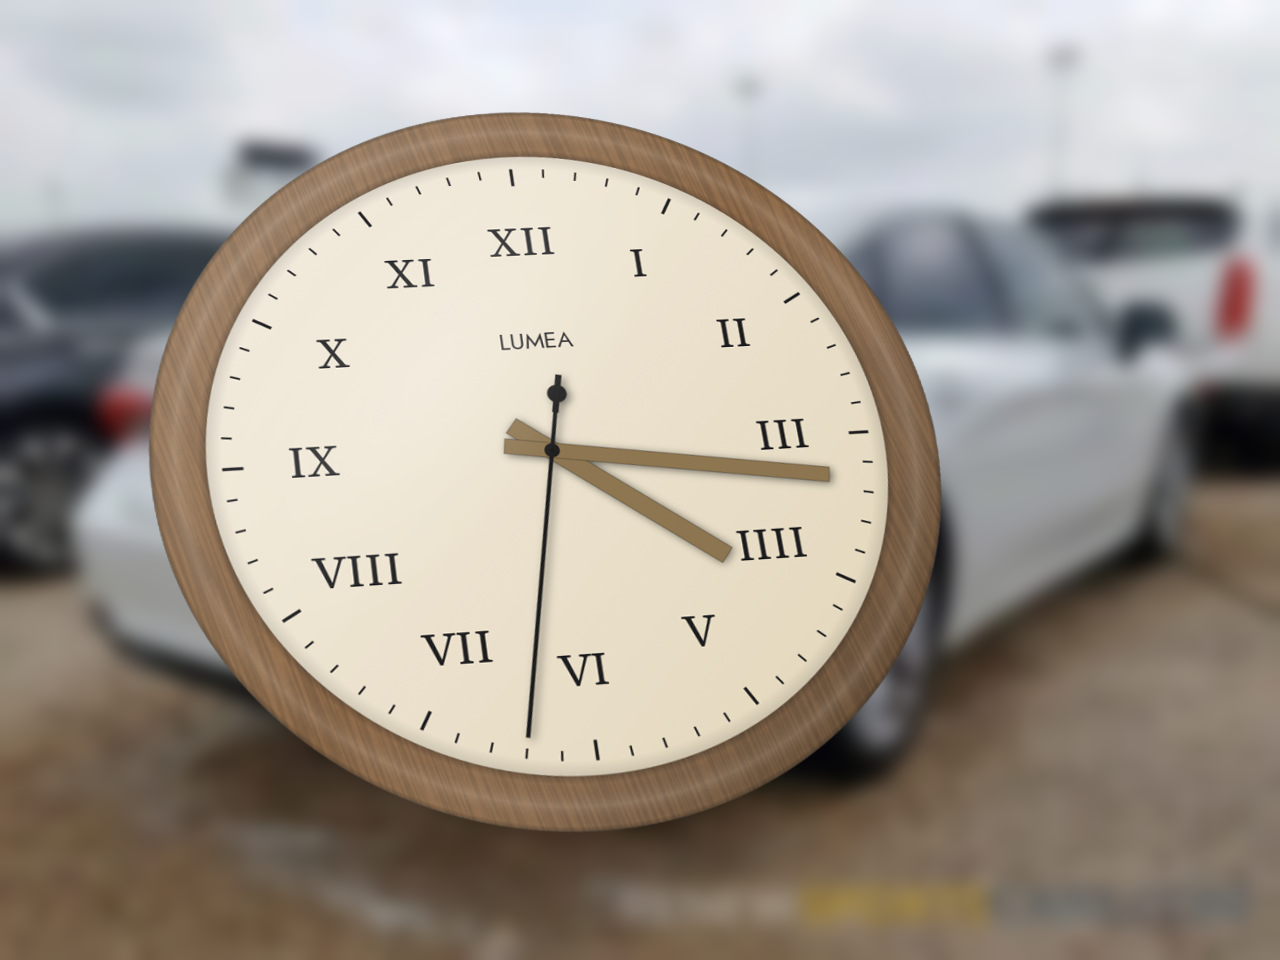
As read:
{"hour": 4, "minute": 16, "second": 32}
